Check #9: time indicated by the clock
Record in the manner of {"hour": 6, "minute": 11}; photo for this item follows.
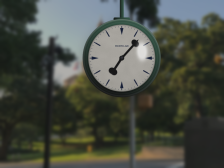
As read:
{"hour": 7, "minute": 7}
